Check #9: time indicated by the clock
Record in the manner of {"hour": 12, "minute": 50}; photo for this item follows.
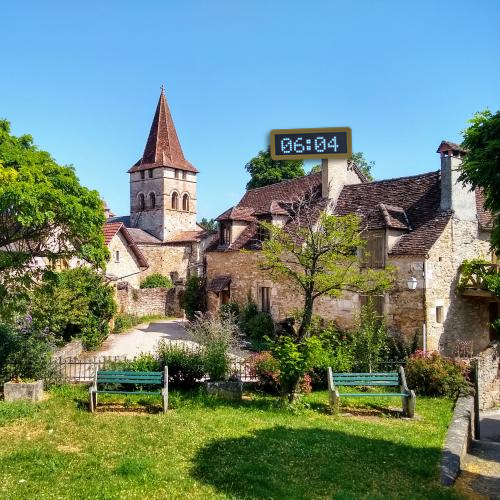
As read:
{"hour": 6, "minute": 4}
